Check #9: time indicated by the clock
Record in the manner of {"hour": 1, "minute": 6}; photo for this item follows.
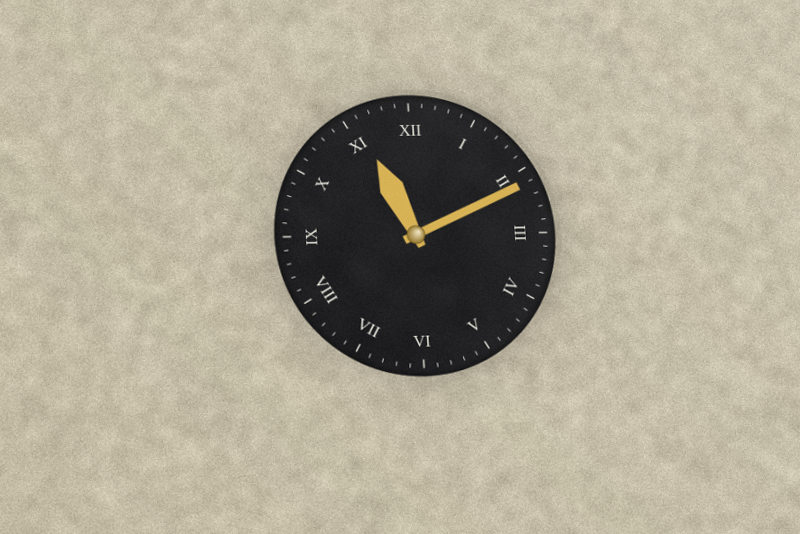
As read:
{"hour": 11, "minute": 11}
